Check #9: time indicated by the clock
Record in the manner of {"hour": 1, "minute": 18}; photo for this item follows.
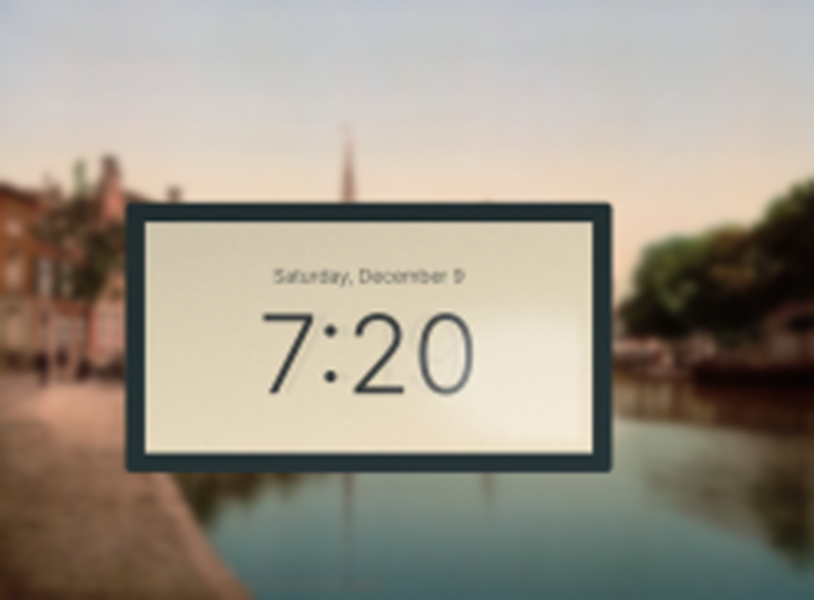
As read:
{"hour": 7, "minute": 20}
